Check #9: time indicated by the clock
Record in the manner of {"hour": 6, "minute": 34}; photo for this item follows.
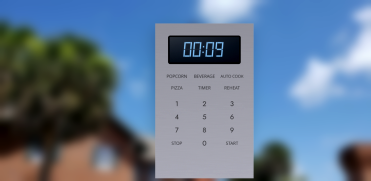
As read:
{"hour": 0, "minute": 9}
